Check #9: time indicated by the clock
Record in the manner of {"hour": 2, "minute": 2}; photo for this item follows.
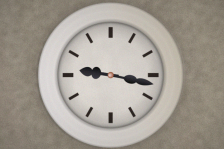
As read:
{"hour": 9, "minute": 17}
